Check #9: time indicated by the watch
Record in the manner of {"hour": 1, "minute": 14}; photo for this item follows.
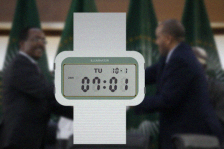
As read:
{"hour": 7, "minute": 1}
